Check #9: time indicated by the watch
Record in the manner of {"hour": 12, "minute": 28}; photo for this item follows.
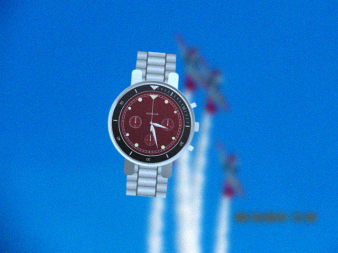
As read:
{"hour": 3, "minute": 27}
